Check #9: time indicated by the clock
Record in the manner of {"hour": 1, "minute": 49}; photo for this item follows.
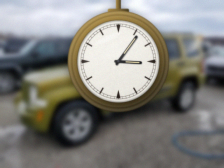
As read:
{"hour": 3, "minute": 6}
